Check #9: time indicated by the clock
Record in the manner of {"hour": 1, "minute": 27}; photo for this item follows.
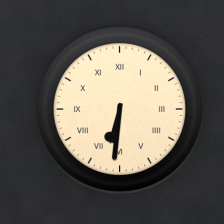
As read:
{"hour": 6, "minute": 31}
